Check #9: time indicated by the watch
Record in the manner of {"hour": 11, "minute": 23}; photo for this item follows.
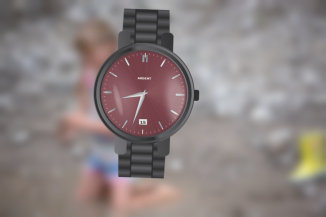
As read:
{"hour": 8, "minute": 33}
